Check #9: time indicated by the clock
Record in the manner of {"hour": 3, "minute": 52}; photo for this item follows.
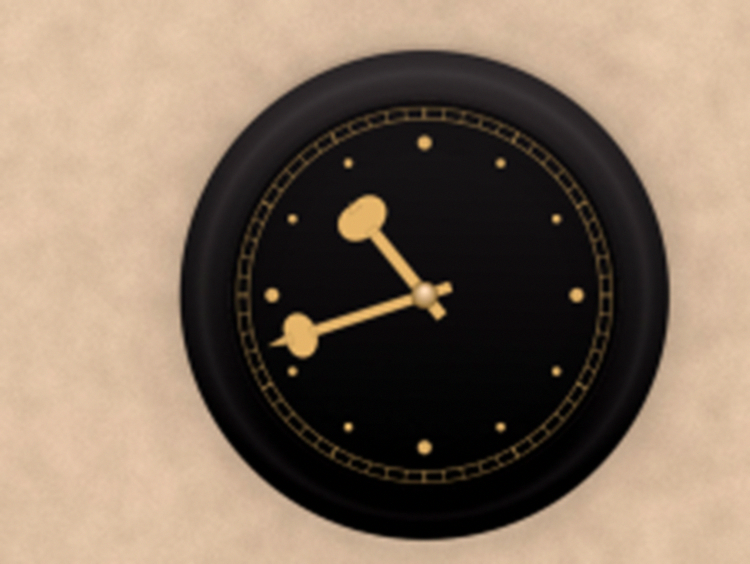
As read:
{"hour": 10, "minute": 42}
